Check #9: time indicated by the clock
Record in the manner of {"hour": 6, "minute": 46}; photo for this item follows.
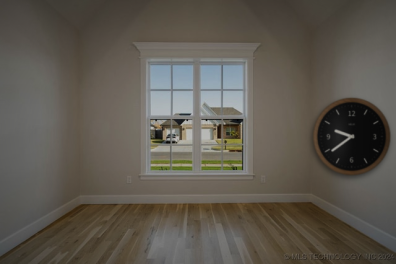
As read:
{"hour": 9, "minute": 39}
